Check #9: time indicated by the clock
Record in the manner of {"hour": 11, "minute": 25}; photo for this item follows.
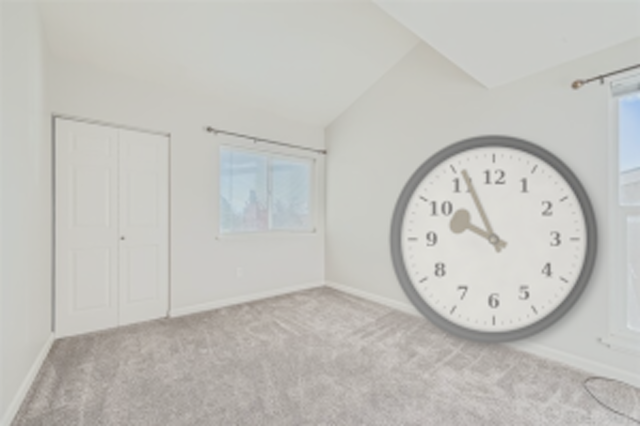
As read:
{"hour": 9, "minute": 56}
